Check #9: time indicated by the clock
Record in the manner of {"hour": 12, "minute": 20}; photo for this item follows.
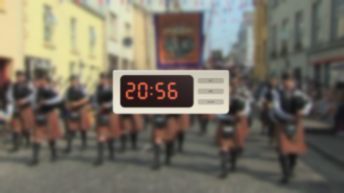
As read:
{"hour": 20, "minute": 56}
